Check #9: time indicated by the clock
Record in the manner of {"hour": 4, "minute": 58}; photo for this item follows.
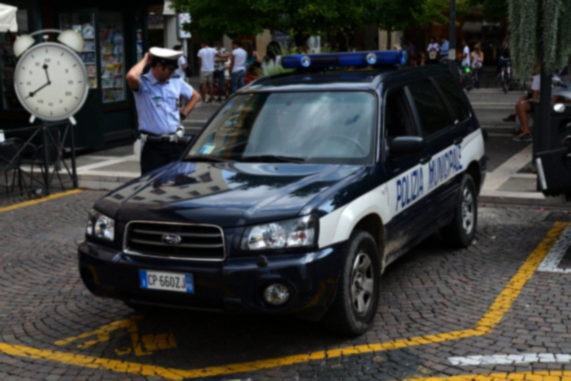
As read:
{"hour": 11, "minute": 40}
